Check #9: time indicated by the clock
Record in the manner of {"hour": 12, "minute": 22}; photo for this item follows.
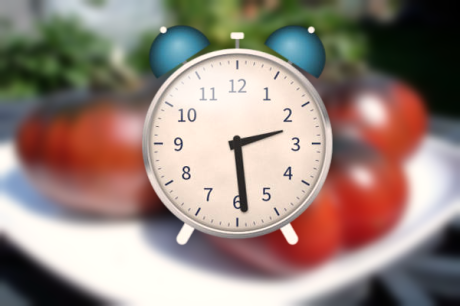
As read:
{"hour": 2, "minute": 29}
